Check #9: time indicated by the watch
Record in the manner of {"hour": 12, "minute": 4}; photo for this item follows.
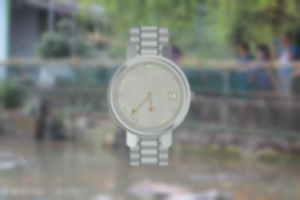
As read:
{"hour": 5, "minute": 37}
